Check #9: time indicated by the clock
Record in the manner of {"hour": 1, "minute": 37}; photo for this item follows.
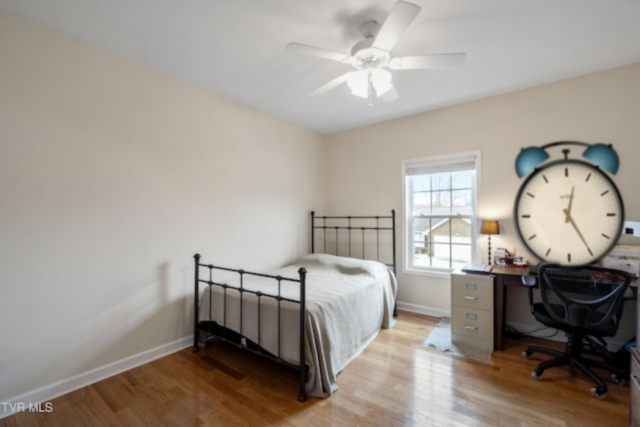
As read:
{"hour": 12, "minute": 25}
